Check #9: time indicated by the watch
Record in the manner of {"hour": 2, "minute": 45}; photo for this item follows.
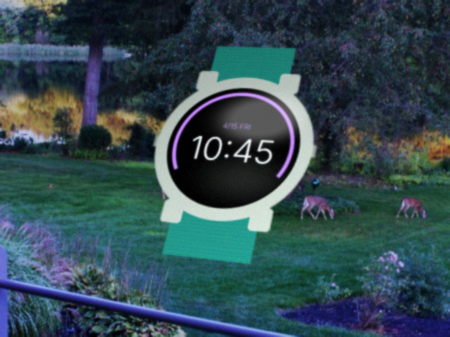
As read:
{"hour": 10, "minute": 45}
